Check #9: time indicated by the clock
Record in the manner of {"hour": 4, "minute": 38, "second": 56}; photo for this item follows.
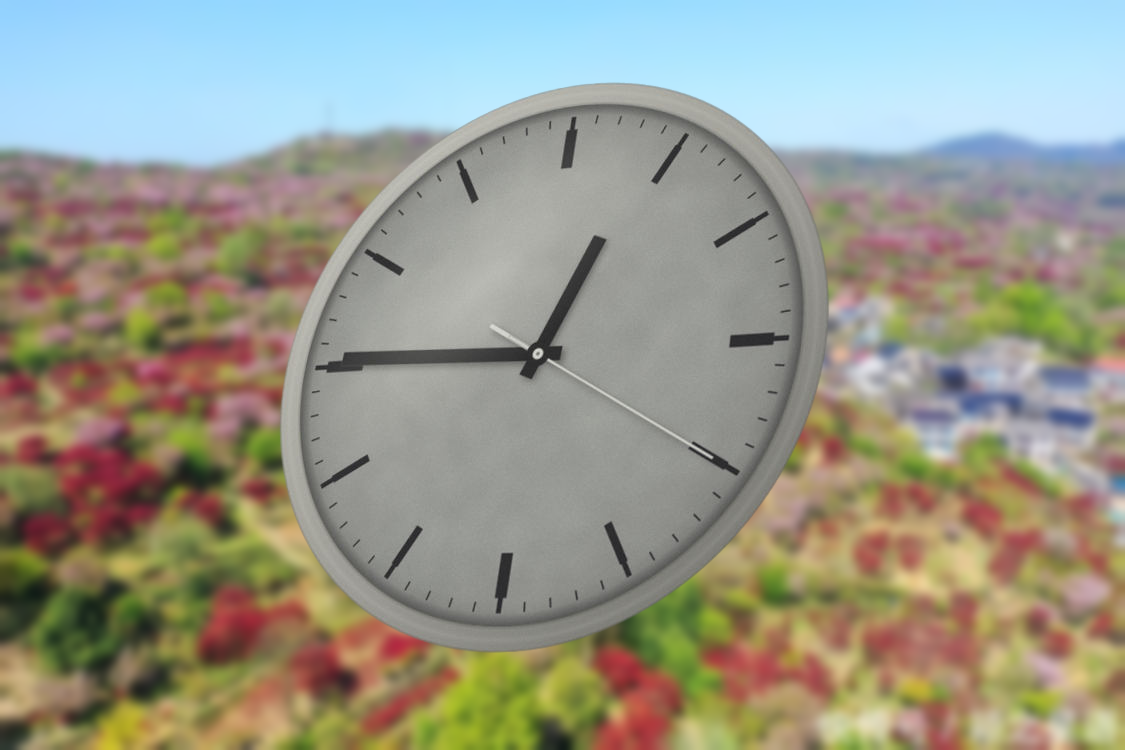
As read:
{"hour": 12, "minute": 45, "second": 20}
